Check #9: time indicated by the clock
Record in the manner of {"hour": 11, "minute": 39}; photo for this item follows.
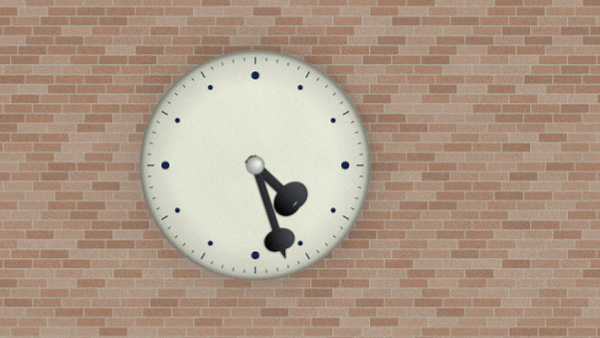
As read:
{"hour": 4, "minute": 27}
